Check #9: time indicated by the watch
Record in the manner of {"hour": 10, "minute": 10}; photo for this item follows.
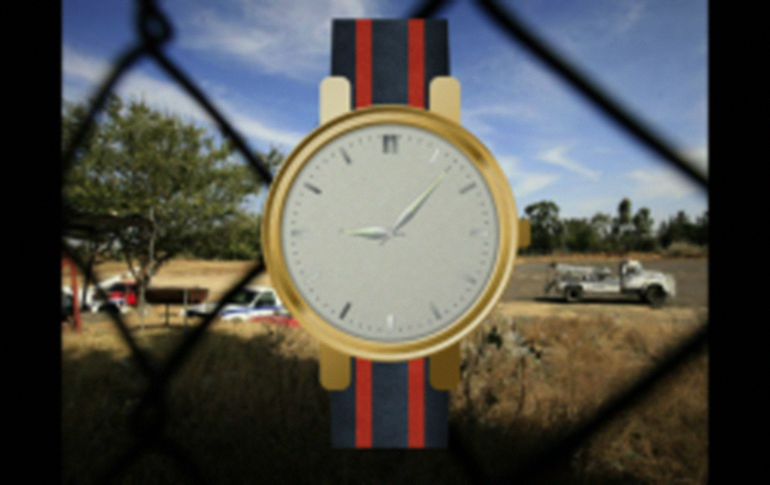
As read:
{"hour": 9, "minute": 7}
